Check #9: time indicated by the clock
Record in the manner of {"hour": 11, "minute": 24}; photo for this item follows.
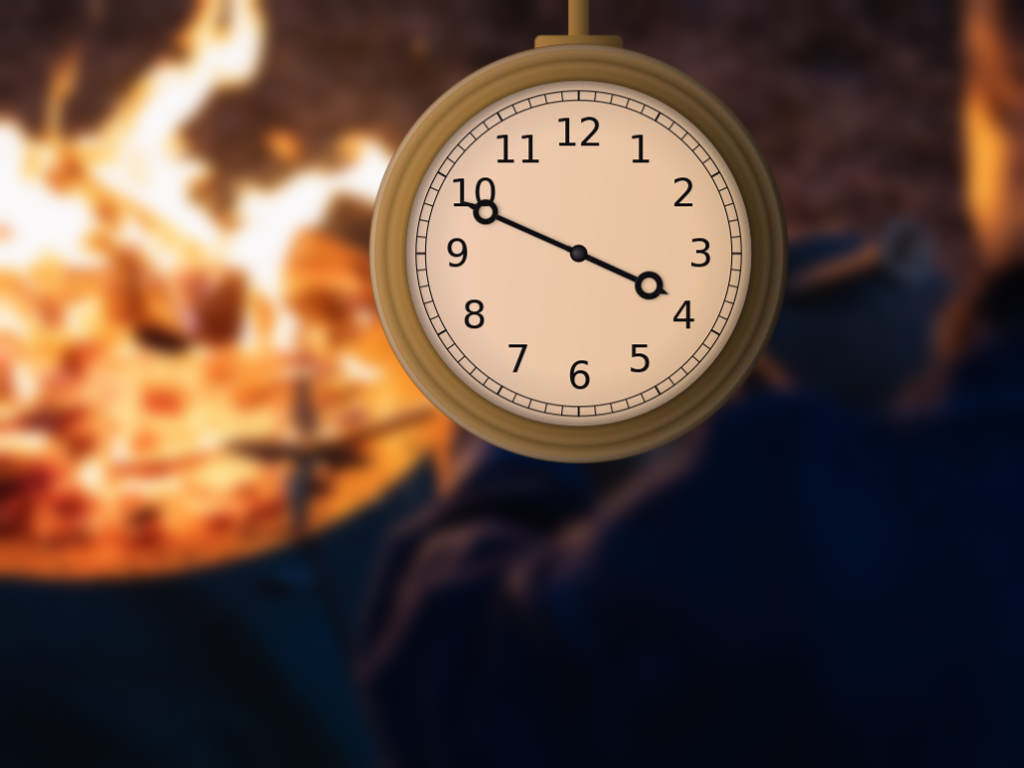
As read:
{"hour": 3, "minute": 49}
